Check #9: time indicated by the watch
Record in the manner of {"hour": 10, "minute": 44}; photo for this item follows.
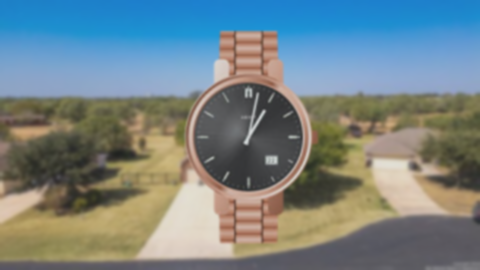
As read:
{"hour": 1, "minute": 2}
